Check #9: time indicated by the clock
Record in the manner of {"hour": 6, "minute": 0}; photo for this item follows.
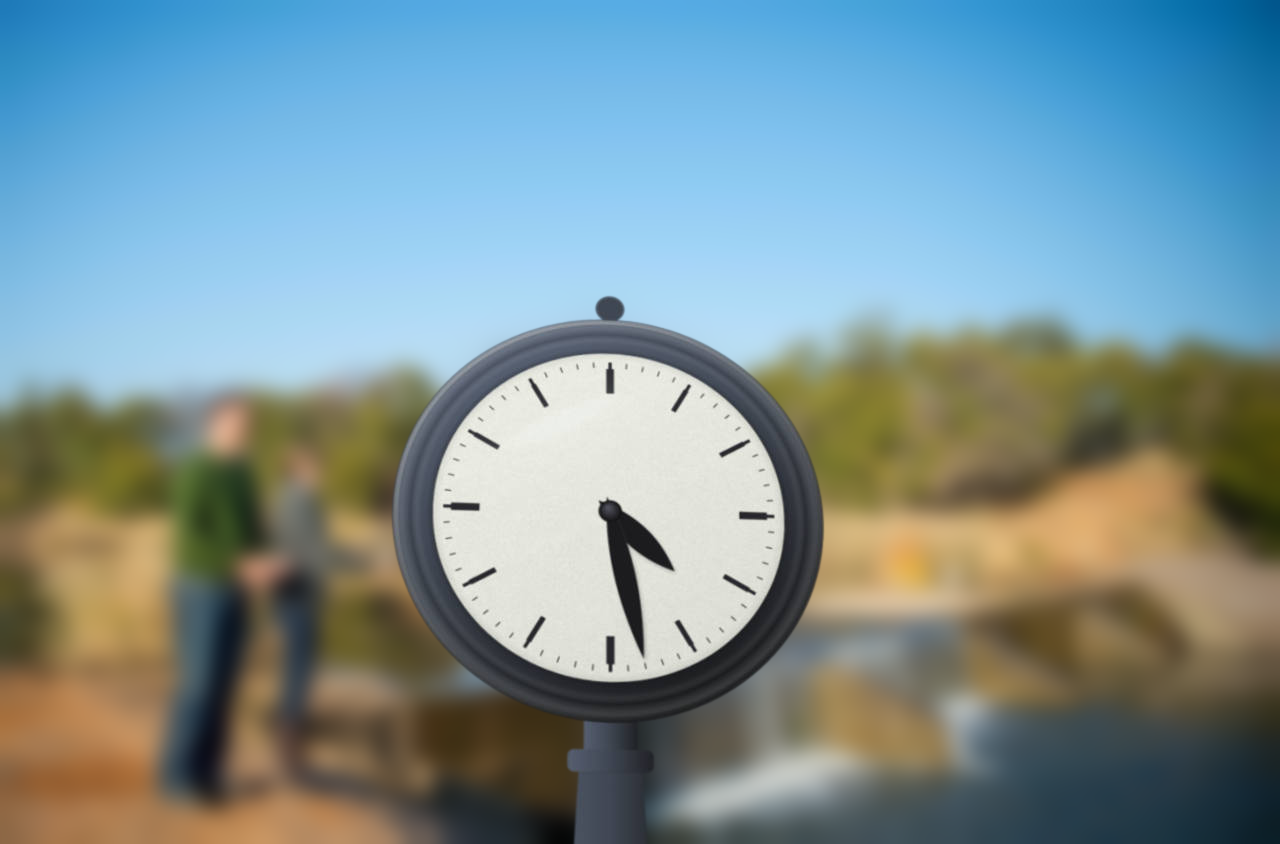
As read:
{"hour": 4, "minute": 28}
